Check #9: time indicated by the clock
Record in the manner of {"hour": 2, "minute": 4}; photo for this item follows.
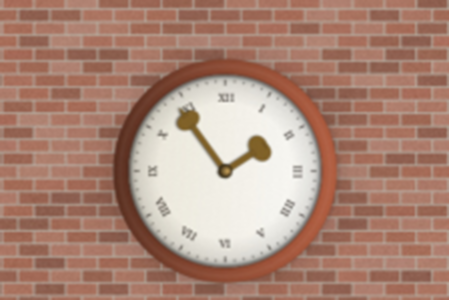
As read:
{"hour": 1, "minute": 54}
